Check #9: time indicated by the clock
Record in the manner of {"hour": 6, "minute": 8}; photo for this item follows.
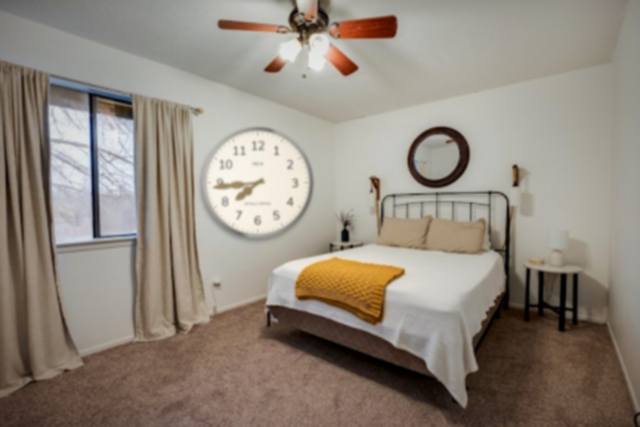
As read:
{"hour": 7, "minute": 44}
